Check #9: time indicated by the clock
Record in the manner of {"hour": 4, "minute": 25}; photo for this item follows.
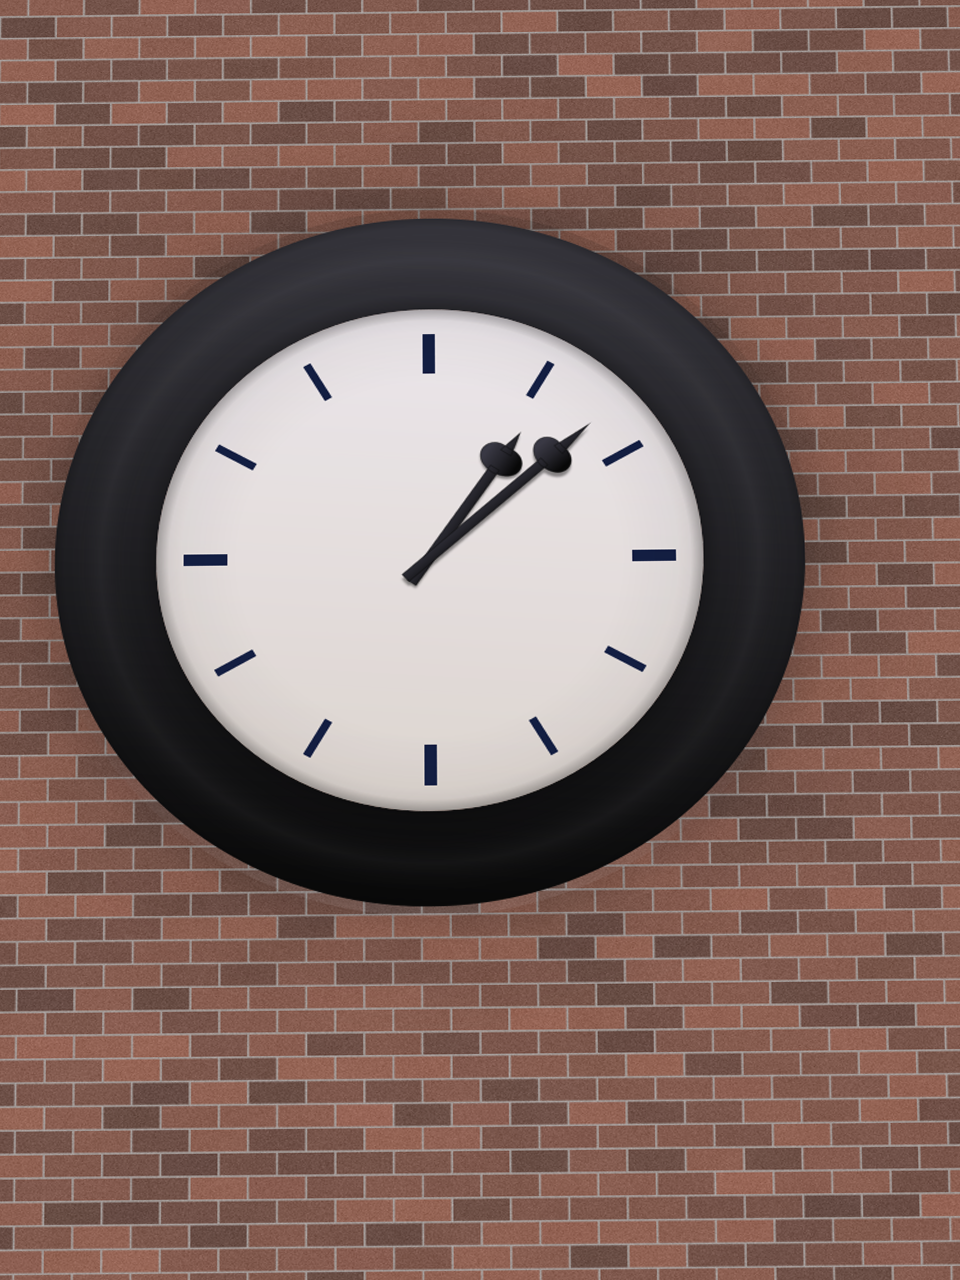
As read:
{"hour": 1, "minute": 8}
